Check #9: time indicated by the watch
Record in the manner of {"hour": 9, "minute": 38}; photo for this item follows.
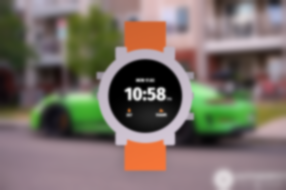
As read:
{"hour": 10, "minute": 58}
